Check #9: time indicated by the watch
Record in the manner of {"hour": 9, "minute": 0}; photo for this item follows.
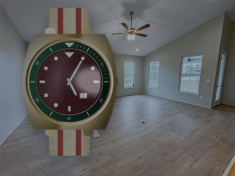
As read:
{"hour": 5, "minute": 5}
